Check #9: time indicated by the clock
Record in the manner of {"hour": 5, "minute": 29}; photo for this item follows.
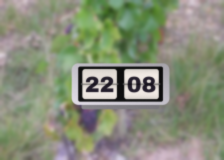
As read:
{"hour": 22, "minute": 8}
